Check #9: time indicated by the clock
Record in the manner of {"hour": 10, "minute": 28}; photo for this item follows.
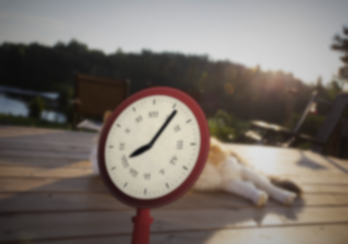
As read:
{"hour": 8, "minute": 6}
